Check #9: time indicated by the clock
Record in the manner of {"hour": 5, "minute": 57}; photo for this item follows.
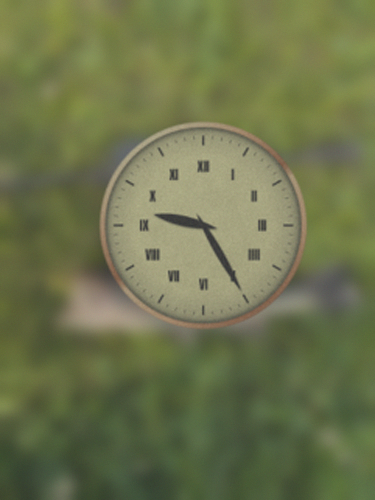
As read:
{"hour": 9, "minute": 25}
